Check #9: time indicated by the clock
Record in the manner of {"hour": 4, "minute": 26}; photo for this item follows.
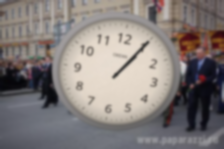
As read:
{"hour": 1, "minute": 5}
